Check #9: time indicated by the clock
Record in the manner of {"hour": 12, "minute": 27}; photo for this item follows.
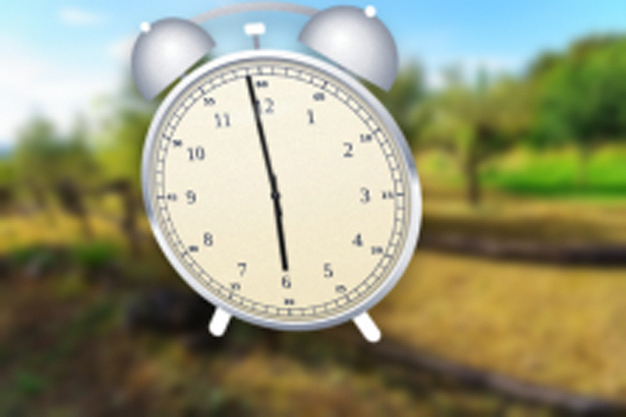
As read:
{"hour": 5, "minute": 59}
